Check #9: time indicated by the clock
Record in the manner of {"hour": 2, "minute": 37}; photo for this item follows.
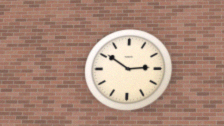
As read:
{"hour": 2, "minute": 51}
